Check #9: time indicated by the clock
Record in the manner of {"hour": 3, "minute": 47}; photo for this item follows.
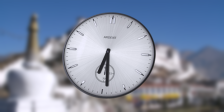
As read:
{"hour": 6, "minute": 29}
